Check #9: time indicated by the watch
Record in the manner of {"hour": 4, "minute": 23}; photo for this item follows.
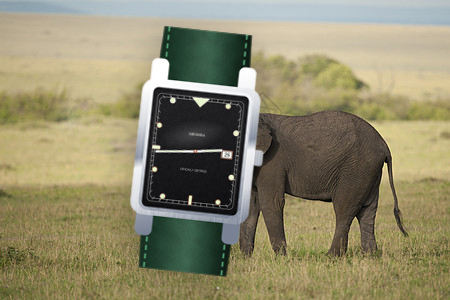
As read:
{"hour": 2, "minute": 44}
